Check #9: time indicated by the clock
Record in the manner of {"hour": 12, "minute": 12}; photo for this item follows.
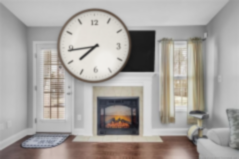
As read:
{"hour": 7, "minute": 44}
